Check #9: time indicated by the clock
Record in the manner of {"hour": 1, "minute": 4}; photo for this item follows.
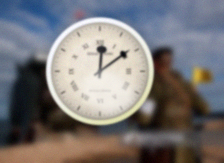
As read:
{"hour": 12, "minute": 9}
